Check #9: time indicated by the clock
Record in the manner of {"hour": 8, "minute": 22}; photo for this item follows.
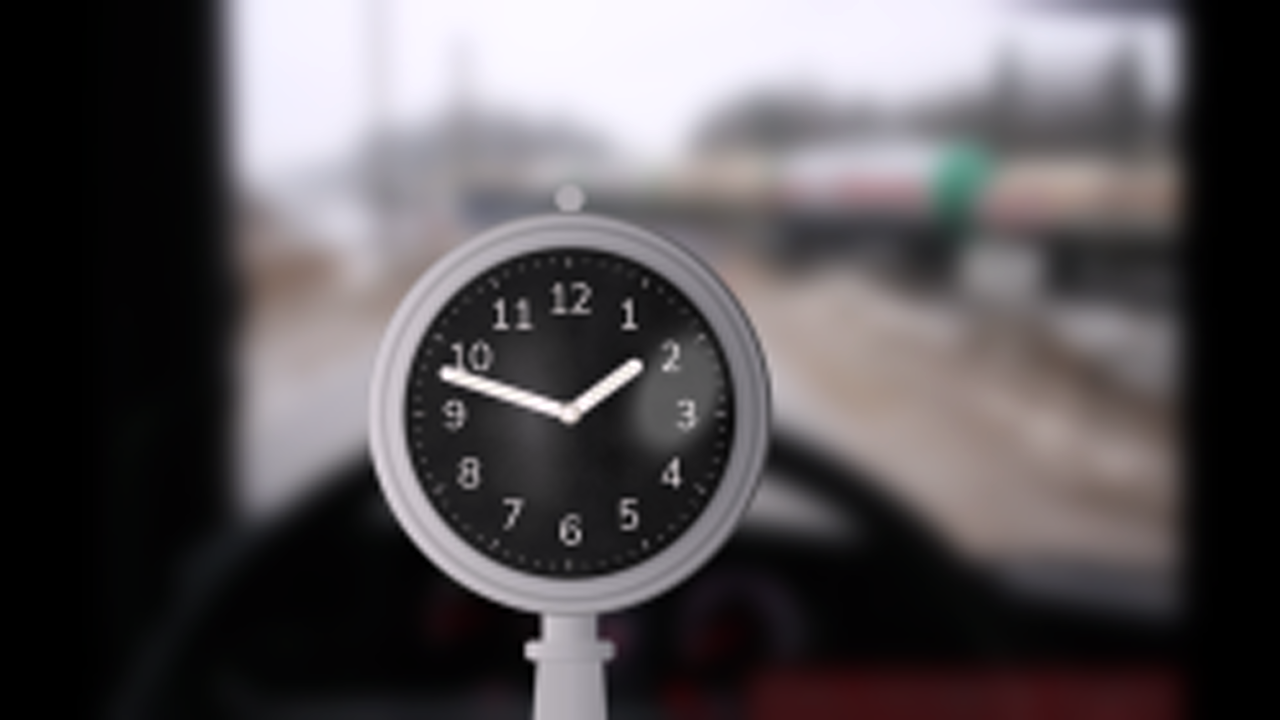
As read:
{"hour": 1, "minute": 48}
